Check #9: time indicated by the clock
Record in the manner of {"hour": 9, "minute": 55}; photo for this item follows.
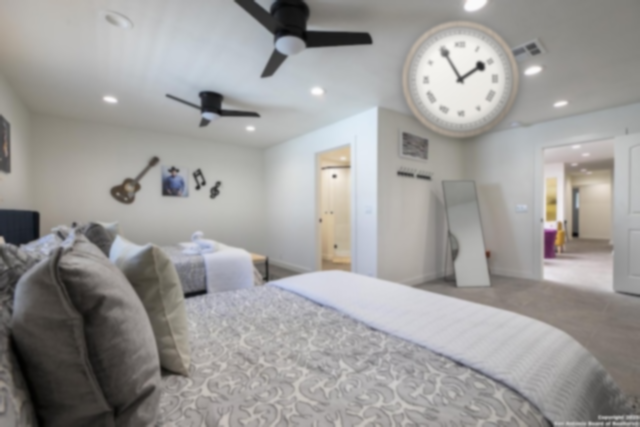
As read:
{"hour": 1, "minute": 55}
